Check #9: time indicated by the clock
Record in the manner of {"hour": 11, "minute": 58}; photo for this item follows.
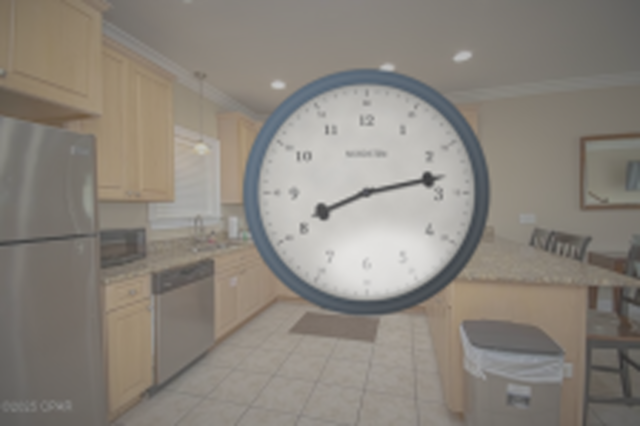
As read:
{"hour": 8, "minute": 13}
